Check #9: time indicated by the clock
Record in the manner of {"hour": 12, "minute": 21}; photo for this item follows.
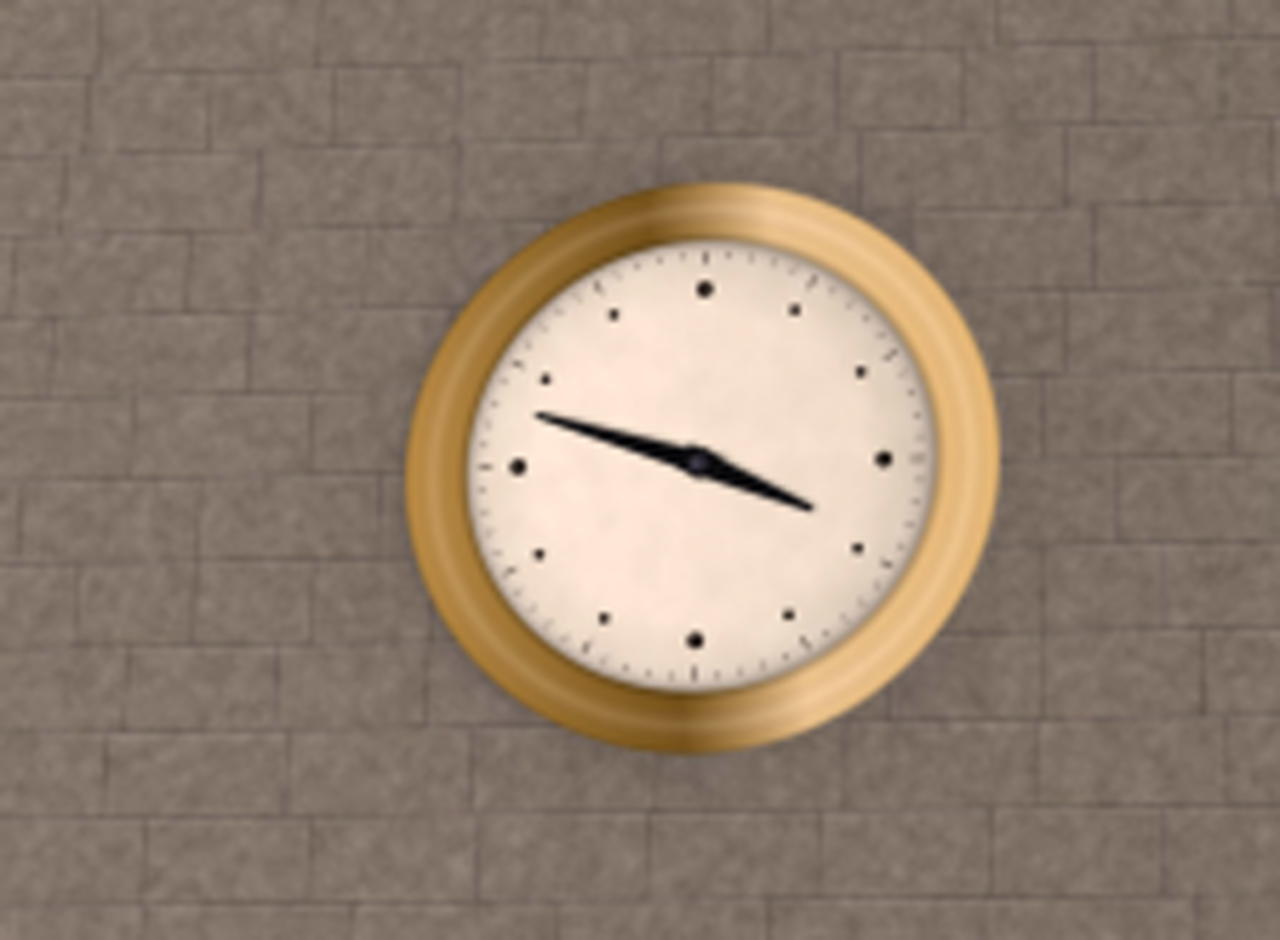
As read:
{"hour": 3, "minute": 48}
